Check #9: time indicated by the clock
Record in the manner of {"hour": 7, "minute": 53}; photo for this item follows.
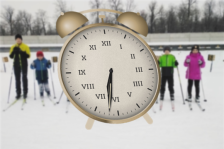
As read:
{"hour": 6, "minute": 32}
